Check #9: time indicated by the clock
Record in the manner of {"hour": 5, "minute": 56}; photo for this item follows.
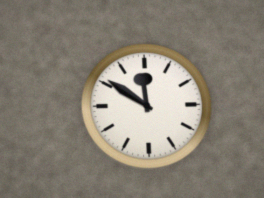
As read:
{"hour": 11, "minute": 51}
